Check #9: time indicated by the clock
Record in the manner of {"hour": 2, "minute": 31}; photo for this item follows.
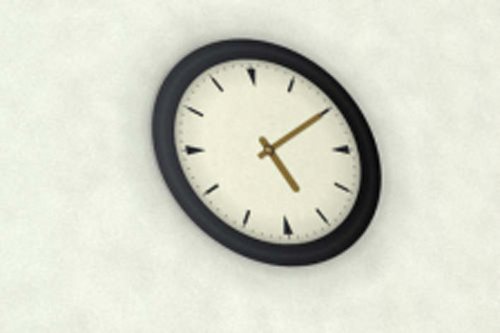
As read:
{"hour": 5, "minute": 10}
